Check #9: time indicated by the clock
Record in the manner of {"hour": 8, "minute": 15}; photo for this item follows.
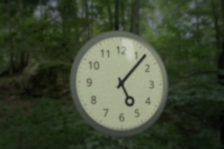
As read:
{"hour": 5, "minute": 7}
